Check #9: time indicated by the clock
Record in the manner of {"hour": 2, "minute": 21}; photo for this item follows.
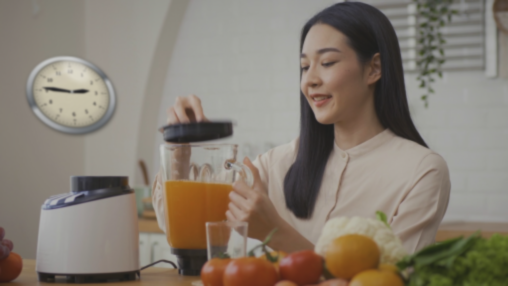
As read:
{"hour": 2, "minute": 46}
